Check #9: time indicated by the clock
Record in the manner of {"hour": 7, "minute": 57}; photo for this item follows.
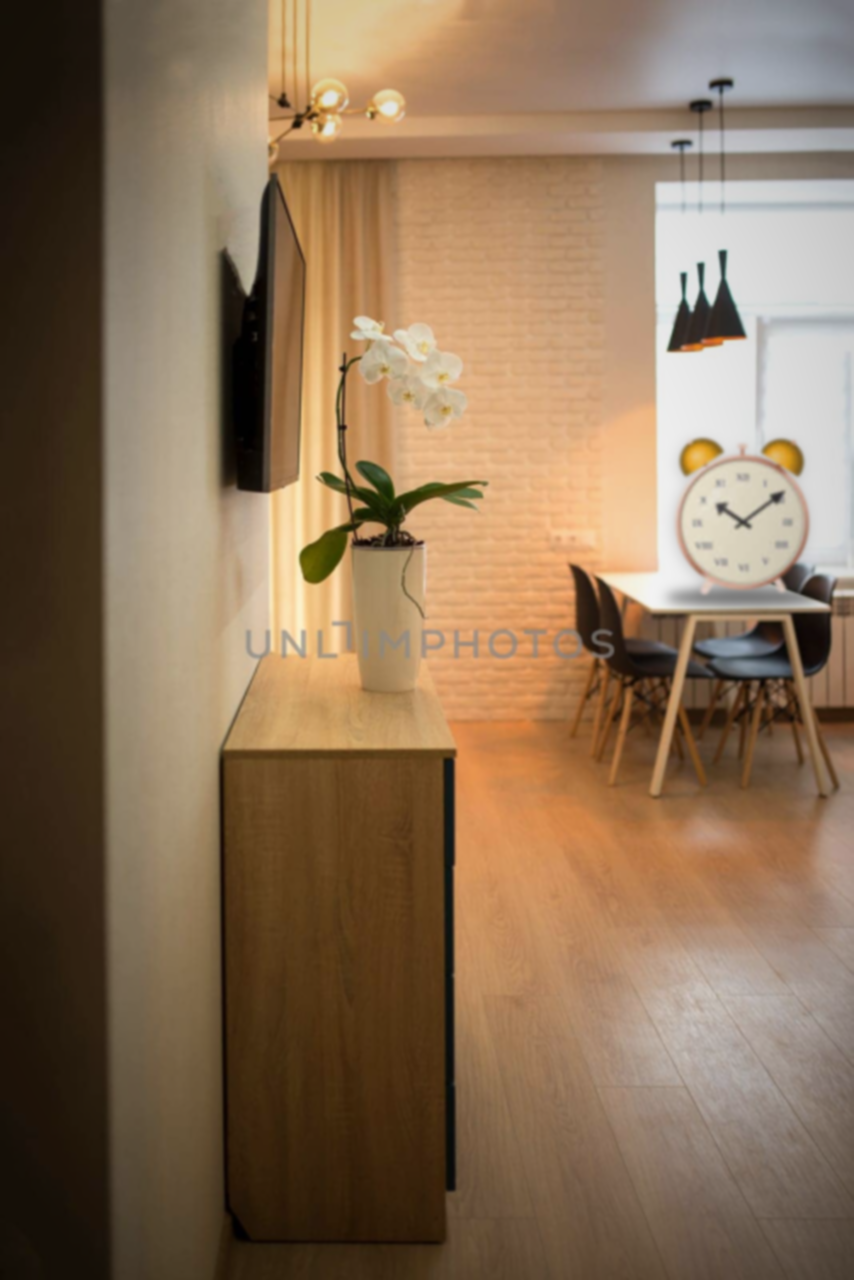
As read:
{"hour": 10, "minute": 9}
